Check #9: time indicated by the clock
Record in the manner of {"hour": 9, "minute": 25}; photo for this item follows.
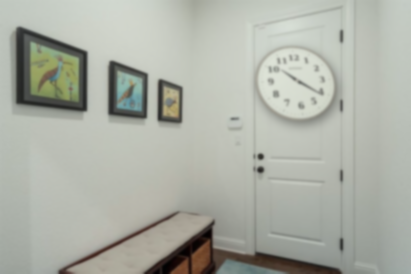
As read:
{"hour": 10, "minute": 21}
